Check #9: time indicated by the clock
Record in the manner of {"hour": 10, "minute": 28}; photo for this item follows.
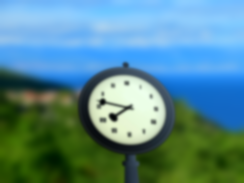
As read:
{"hour": 7, "minute": 47}
